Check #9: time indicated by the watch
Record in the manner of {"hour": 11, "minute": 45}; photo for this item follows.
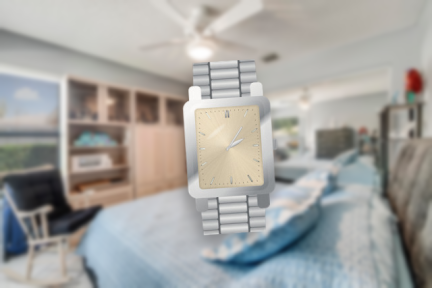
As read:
{"hour": 2, "minute": 6}
